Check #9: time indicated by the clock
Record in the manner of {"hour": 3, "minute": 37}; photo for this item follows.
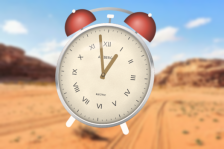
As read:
{"hour": 12, "minute": 58}
